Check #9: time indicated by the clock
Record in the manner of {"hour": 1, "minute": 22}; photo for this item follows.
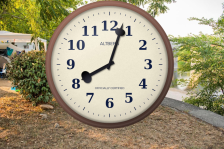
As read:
{"hour": 8, "minute": 3}
